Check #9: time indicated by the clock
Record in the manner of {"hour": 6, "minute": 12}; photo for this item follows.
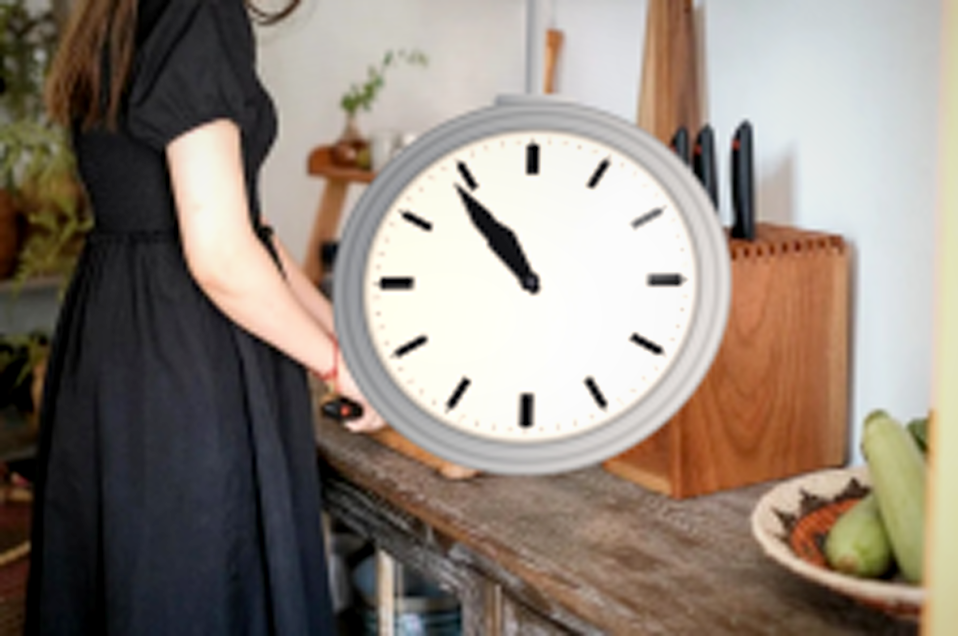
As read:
{"hour": 10, "minute": 54}
